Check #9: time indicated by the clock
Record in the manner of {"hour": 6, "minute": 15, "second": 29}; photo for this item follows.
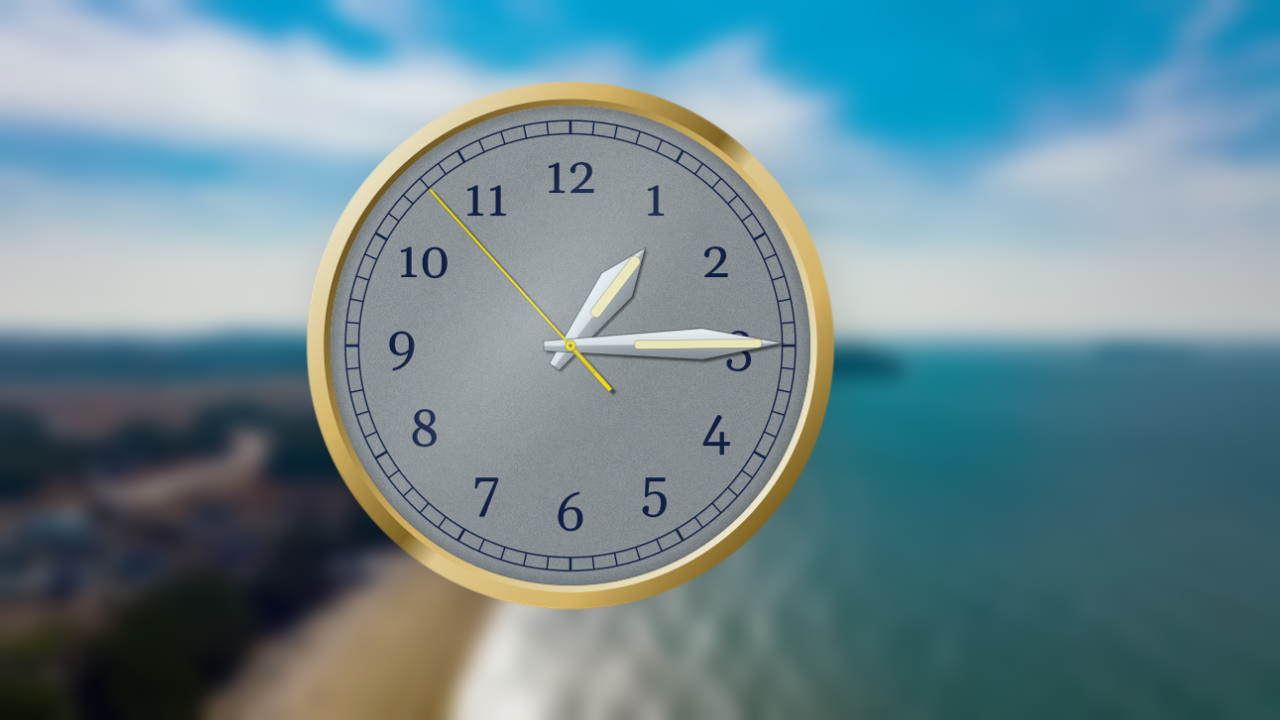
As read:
{"hour": 1, "minute": 14, "second": 53}
